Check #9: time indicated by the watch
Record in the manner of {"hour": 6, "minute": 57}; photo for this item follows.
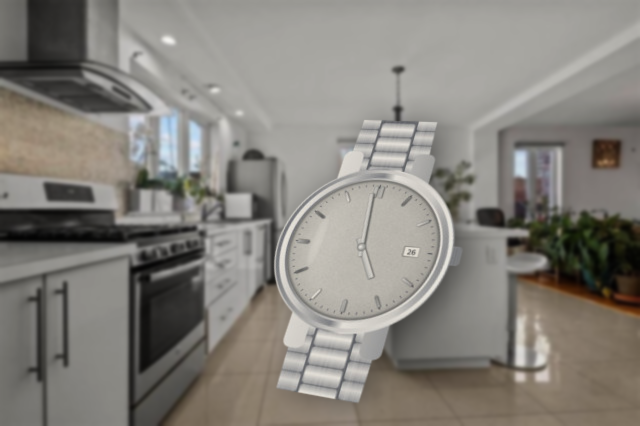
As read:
{"hour": 4, "minute": 59}
